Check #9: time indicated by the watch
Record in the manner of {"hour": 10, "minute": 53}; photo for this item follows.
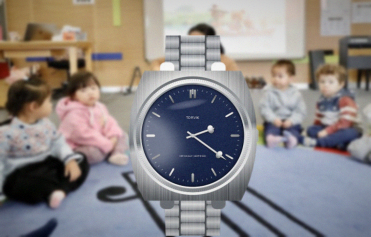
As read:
{"hour": 2, "minute": 21}
